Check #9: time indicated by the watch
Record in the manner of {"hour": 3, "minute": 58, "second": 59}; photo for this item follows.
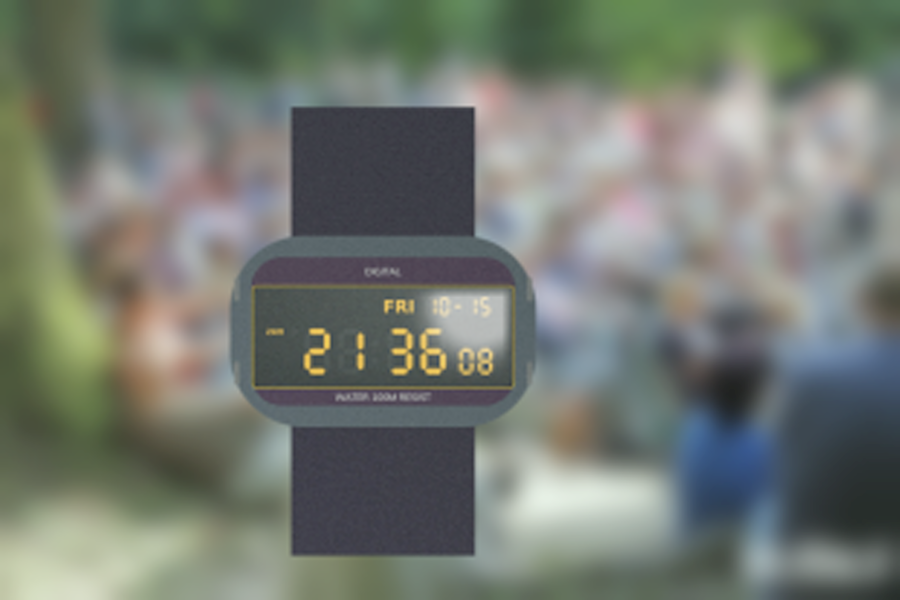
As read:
{"hour": 21, "minute": 36, "second": 8}
